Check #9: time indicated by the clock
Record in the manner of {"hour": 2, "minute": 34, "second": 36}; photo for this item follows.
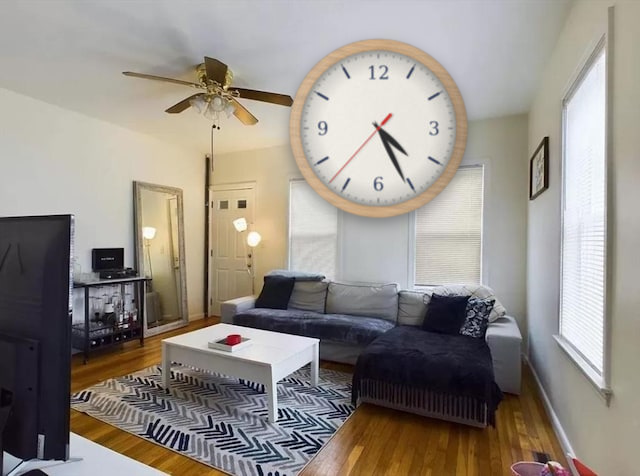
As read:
{"hour": 4, "minute": 25, "second": 37}
